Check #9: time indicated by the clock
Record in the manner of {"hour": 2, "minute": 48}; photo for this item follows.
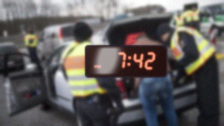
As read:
{"hour": 7, "minute": 42}
